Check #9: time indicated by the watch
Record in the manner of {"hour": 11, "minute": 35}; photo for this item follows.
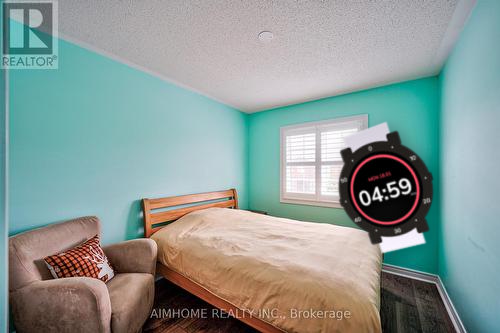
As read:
{"hour": 4, "minute": 59}
